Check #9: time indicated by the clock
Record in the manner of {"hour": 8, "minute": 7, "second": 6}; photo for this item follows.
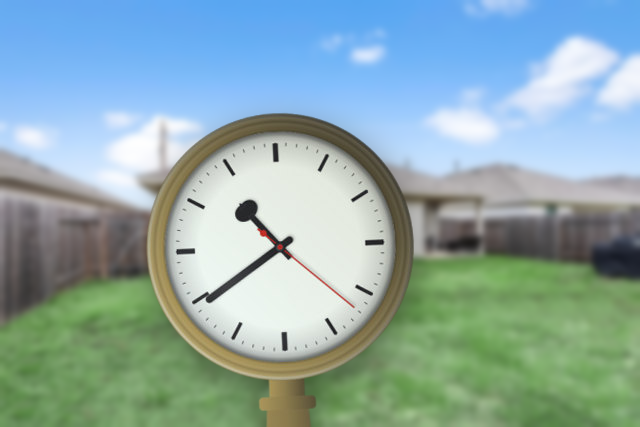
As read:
{"hour": 10, "minute": 39, "second": 22}
